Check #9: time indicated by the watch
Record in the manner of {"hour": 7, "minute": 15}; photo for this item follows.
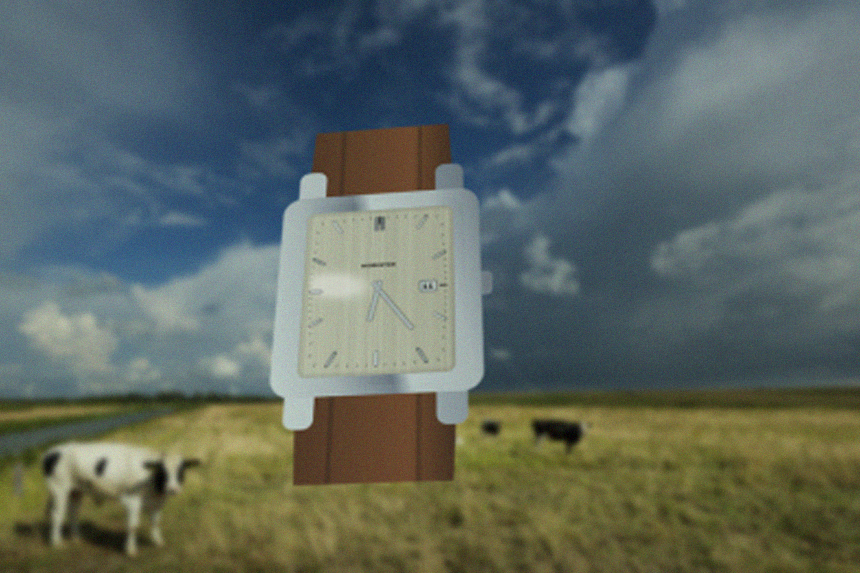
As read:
{"hour": 6, "minute": 24}
